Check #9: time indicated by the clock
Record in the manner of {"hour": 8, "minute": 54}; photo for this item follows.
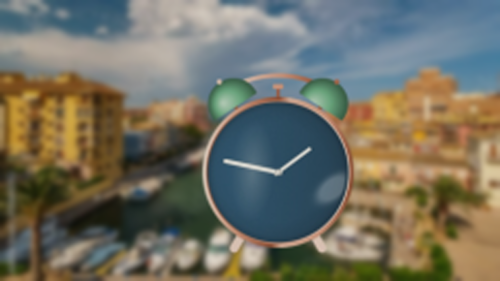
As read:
{"hour": 1, "minute": 47}
